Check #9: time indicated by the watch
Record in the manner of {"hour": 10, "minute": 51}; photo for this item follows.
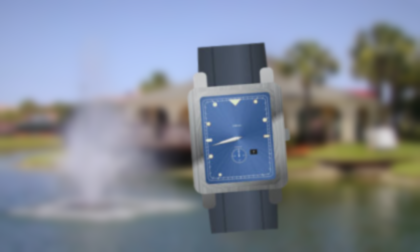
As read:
{"hour": 8, "minute": 43}
